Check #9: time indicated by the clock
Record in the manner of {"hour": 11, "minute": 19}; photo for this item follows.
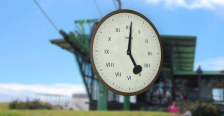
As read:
{"hour": 5, "minute": 1}
